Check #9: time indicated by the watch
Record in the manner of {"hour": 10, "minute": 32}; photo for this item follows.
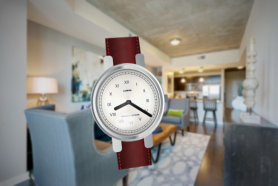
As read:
{"hour": 8, "minute": 21}
